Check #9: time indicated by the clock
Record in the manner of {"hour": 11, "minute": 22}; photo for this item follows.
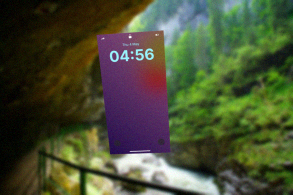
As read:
{"hour": 4, "minute": 56}
